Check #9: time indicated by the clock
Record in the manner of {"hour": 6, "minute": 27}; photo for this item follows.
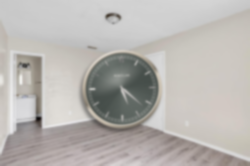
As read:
{"hour": 5, "minute": 22}
